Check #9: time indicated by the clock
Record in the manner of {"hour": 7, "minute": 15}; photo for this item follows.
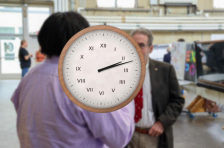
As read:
{"hour": 2, "minute": 12}
